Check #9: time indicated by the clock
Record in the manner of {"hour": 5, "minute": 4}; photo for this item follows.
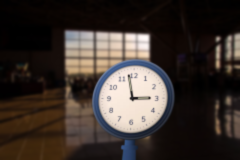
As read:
{"hour": 2, "minute": 58}
